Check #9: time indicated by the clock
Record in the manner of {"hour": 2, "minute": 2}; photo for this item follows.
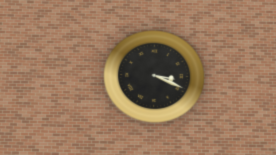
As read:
{"hour": 3, "minute": 19}
